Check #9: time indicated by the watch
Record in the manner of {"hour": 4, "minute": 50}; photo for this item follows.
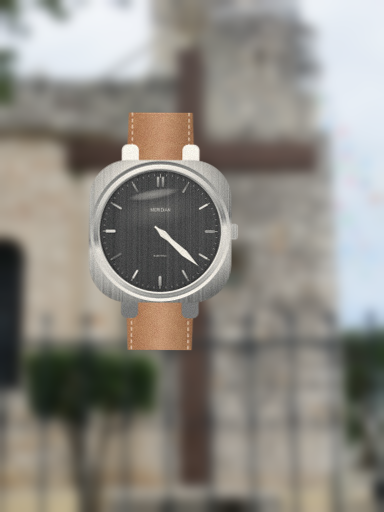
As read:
{"hour": 4, "minute": 22}
